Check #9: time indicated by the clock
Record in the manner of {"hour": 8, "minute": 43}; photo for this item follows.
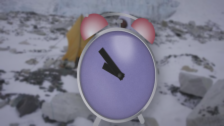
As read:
{"hour": 9, "minute": 53}
